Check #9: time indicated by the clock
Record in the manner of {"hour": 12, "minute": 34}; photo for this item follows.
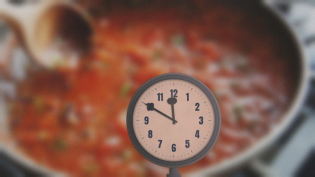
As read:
{"hour": 11, "minute": 50}
